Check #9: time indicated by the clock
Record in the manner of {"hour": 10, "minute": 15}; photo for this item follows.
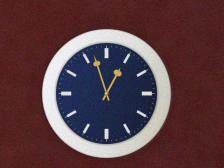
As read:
{"hour": 12, "minute": 57}
